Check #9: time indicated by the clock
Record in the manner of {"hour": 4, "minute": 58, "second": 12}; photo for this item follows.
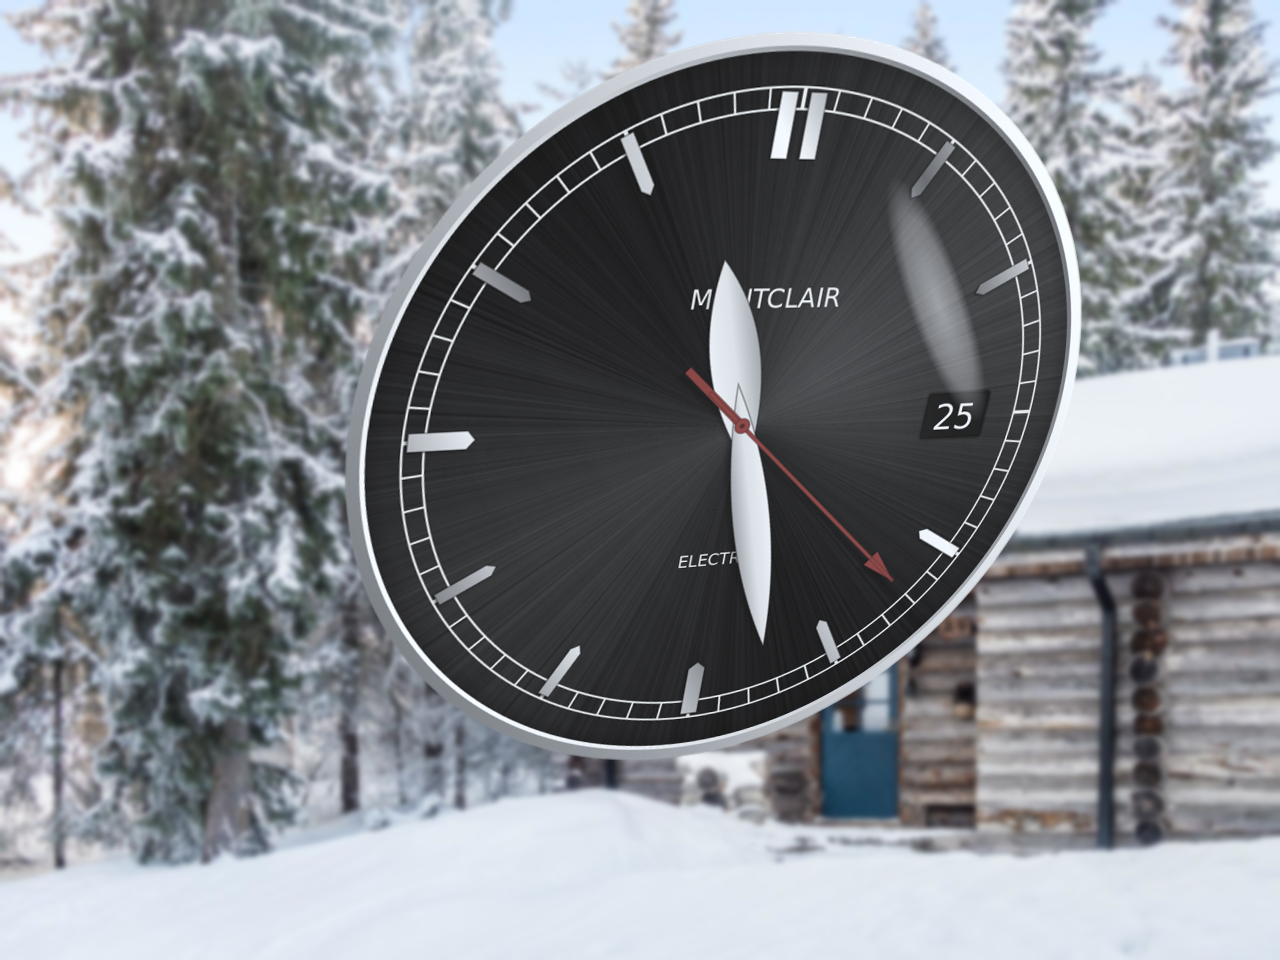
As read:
{"hour": 11, "minute": 27, "second": 22}
